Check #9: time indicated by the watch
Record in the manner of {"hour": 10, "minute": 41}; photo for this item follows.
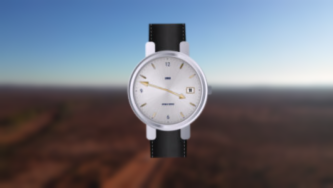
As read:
{"hour": 3, "minute": 48}
